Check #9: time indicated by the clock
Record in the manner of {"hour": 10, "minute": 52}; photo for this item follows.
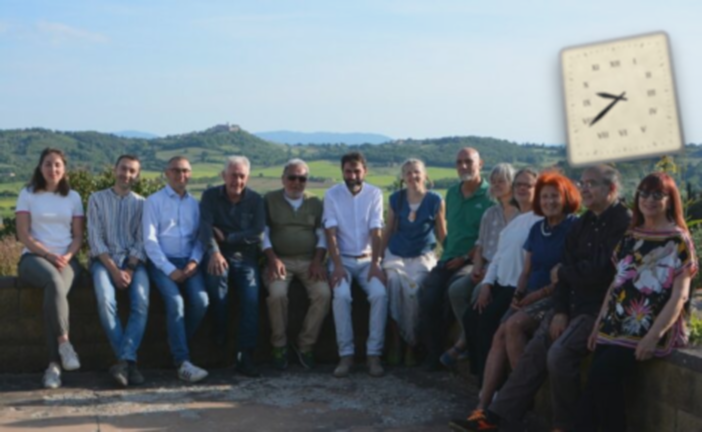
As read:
{"hour": 9, "minute": 39}
